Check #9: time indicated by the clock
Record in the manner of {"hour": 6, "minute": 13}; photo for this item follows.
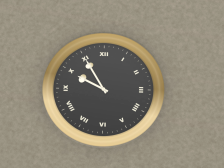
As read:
{"hour": 9, "minute": 55}
